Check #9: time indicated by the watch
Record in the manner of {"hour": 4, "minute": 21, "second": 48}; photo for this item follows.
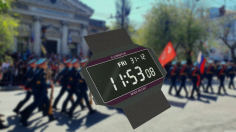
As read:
{"hour": 11, "minute": 53, "second": 8}
